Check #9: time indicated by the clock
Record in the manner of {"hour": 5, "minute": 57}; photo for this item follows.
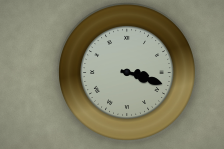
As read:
{"hour": 3, "minute": 18}
